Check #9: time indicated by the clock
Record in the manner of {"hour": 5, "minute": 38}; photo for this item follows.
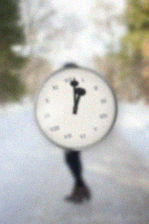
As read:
{"hour": 1, "minute": 2}
